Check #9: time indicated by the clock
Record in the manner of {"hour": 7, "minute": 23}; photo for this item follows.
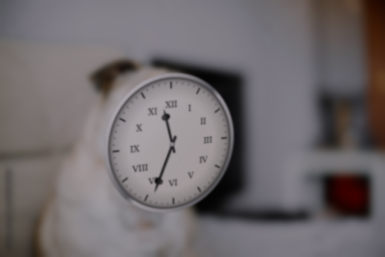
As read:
{"hour": 11, "minute": 34}
